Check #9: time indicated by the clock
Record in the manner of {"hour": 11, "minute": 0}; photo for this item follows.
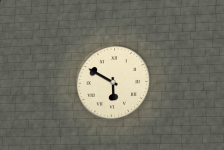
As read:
{"hour": 5, "minute": 50}
